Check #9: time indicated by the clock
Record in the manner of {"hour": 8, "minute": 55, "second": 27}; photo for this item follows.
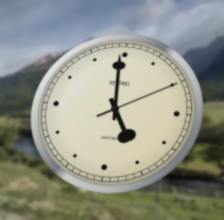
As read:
{"hour": 4, "minute": 59, "second": 10}
